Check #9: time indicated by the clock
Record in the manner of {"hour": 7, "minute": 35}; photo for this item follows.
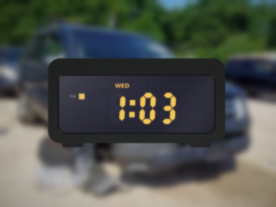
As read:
{"hour": 1, "minute": 3}
